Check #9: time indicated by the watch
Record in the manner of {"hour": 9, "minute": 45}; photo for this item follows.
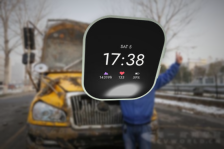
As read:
{"hour": 17, "minute": 38}
